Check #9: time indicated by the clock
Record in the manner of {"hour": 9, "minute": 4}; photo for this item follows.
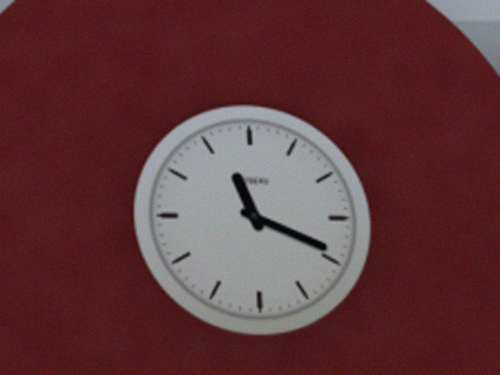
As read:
{"hour": 11, "minute": 19}
